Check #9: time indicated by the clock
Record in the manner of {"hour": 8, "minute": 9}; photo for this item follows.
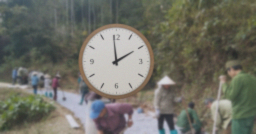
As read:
{"hour": 1, "minute": 59}
